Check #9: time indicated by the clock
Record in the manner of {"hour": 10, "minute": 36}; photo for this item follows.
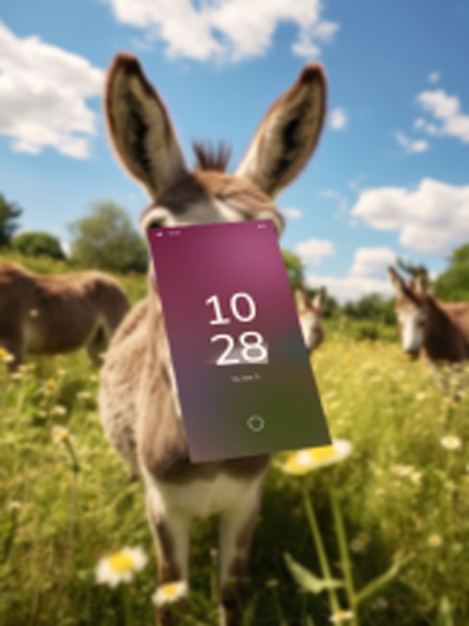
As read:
{"hour": 10, "minute": 28}
